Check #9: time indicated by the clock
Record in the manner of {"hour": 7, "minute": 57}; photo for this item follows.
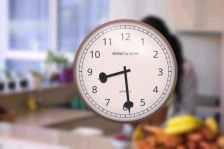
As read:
{"hour": 8, "minute": 29}
